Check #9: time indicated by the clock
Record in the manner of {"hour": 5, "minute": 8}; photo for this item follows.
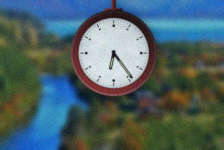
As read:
{"hour": 6, "minute": 24}
